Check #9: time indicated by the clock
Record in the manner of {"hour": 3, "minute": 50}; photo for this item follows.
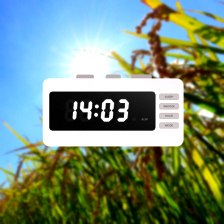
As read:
{"hour": 14, "minute": 3}
